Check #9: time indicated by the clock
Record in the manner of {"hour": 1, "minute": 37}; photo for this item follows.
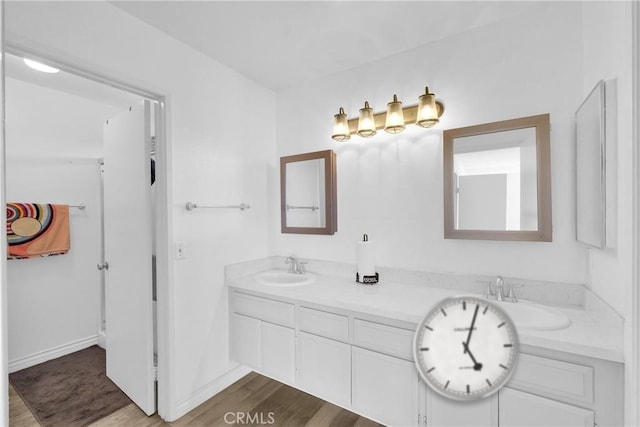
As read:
{"hour": 5, "minute": 3}
